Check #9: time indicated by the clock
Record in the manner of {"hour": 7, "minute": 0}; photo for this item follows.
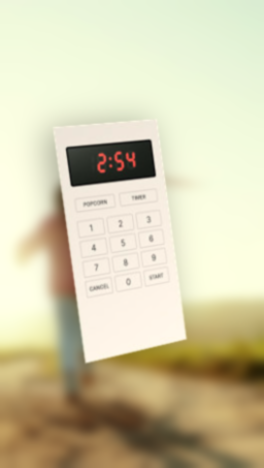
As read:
{"hour": 2, "minute": 54}
